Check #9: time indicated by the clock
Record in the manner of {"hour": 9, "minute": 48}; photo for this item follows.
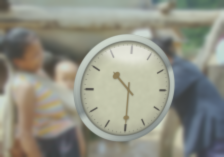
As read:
{"hour": 10, "minute": 30}
